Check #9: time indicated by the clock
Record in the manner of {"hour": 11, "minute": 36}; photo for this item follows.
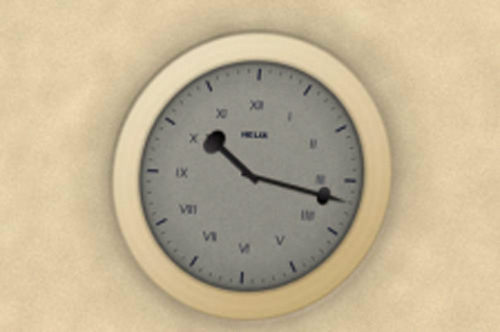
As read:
{"hour": 10, "minute": 17}
